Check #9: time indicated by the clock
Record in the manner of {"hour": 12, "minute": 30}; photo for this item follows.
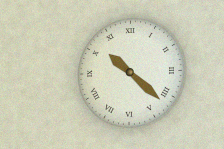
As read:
{"hour": 10, "minute": 22}
